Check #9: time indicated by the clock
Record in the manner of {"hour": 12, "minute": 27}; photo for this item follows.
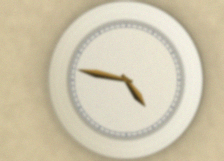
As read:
{"hour": 4, "minute": 47}
